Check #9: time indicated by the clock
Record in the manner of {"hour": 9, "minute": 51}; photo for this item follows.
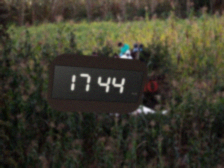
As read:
{"hour": 17, "minute": 44}
